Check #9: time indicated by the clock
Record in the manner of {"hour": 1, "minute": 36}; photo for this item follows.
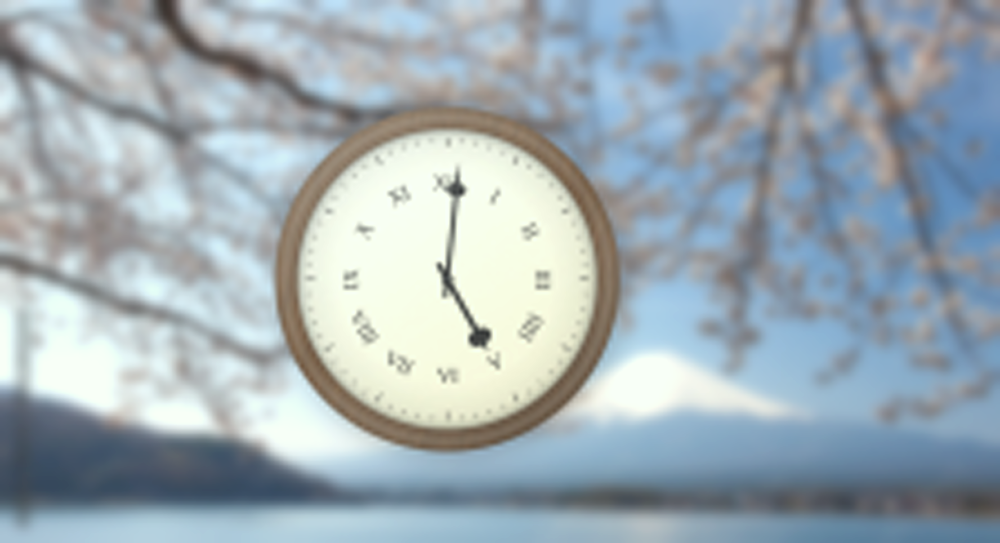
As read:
{"hour": 5, "minute": 1}
